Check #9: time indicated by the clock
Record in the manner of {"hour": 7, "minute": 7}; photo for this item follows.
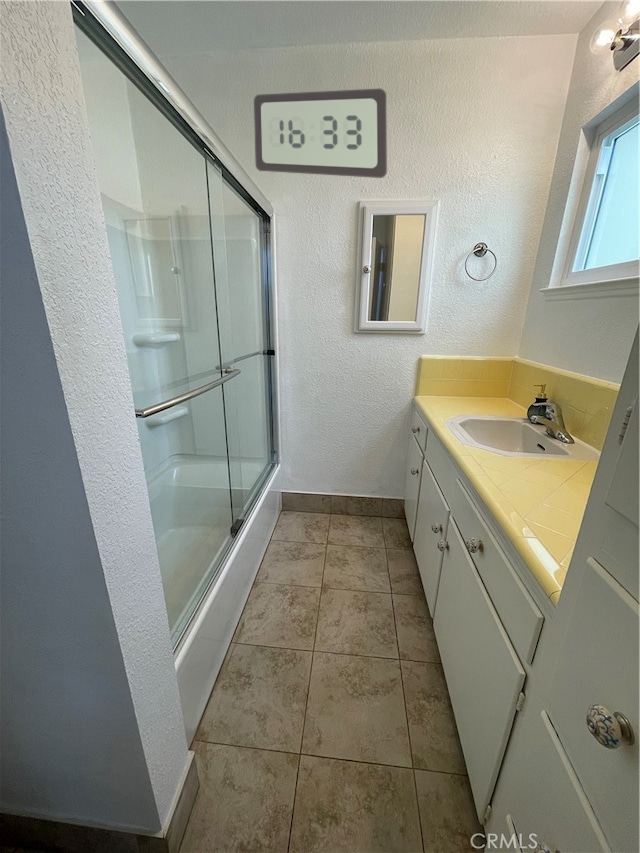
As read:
{"hour": 16, "minute": 33}
